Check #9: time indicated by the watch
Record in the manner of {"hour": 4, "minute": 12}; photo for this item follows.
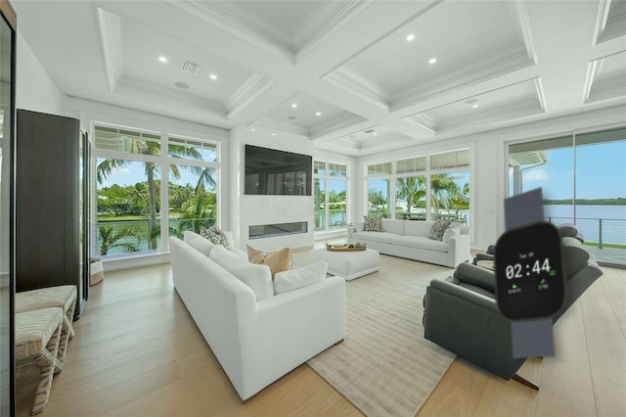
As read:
{"hour": 2, "minute": 44}
